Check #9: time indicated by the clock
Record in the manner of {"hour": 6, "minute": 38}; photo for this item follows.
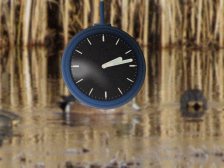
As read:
{"hour": 2, "minute": 13}
